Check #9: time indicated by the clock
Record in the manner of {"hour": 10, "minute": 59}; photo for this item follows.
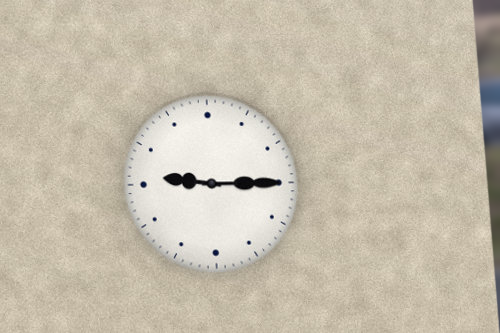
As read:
{"hour": 9, "minute": 15}
